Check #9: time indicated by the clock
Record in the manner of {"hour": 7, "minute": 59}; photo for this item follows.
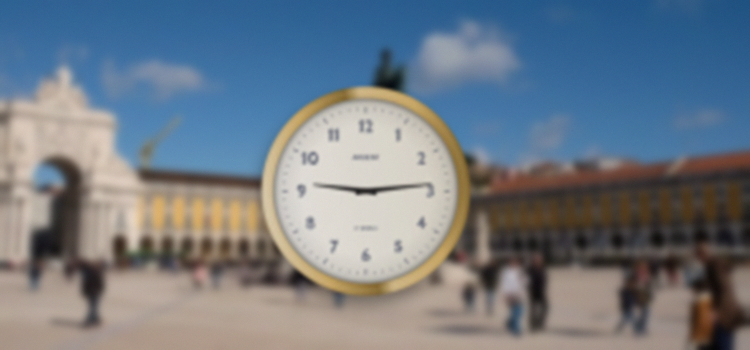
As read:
{"hour": 9, "minute": 14}
